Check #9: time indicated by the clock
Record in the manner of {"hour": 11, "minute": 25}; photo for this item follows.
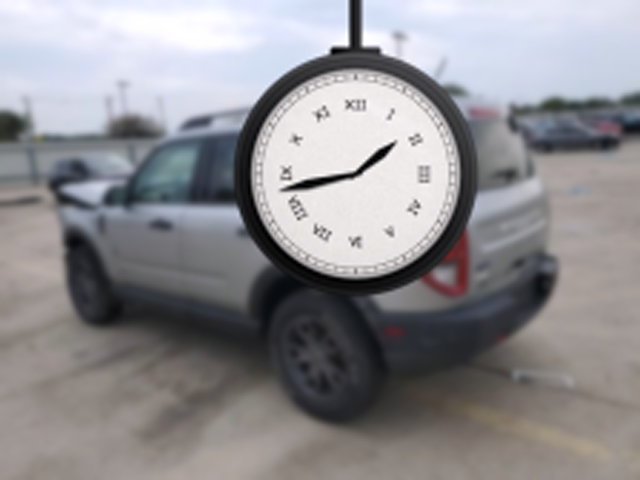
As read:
{"hour": 1, "minute": 43}
